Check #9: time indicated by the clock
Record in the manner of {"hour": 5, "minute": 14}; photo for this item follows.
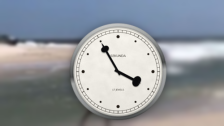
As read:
{"hour": 3, "minute": 55}
